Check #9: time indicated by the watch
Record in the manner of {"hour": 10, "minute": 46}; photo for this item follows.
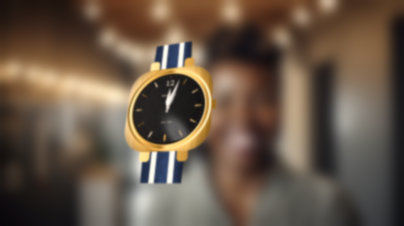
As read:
{"hour": 12, "minute": 3}
